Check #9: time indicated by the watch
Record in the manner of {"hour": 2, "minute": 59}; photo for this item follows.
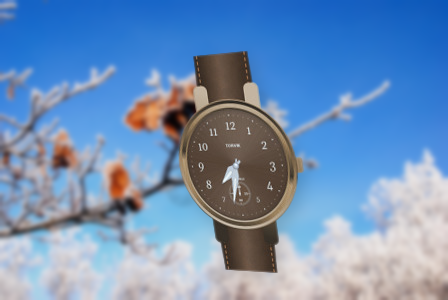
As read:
{"hour": 7, "minute": 32}
